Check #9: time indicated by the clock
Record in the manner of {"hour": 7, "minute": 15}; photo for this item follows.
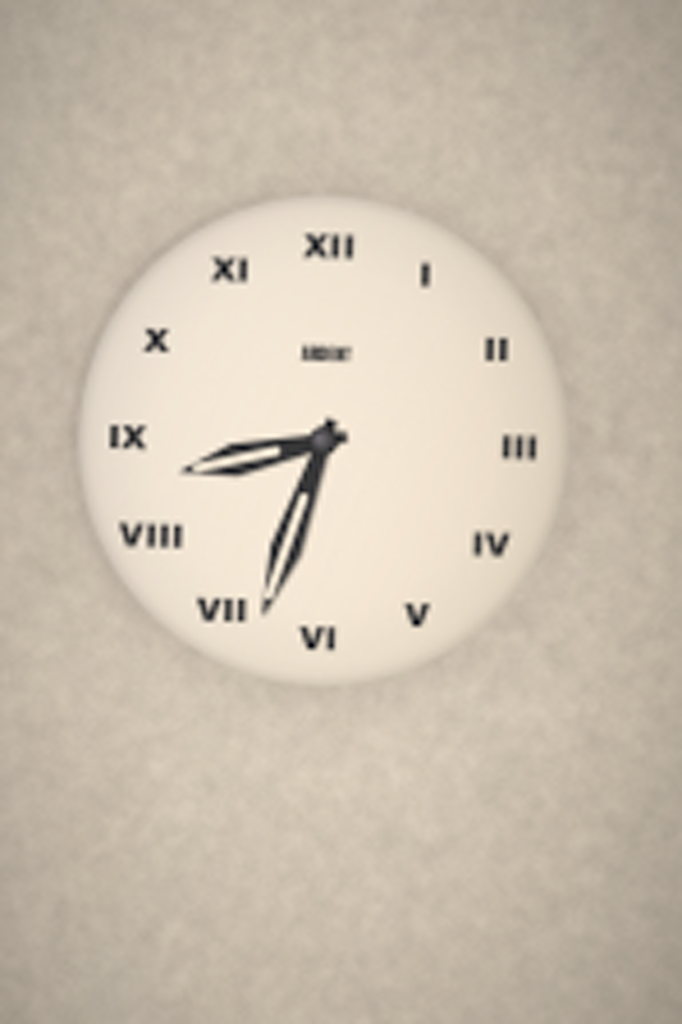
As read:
{"hour": 8, "minute": 33}
